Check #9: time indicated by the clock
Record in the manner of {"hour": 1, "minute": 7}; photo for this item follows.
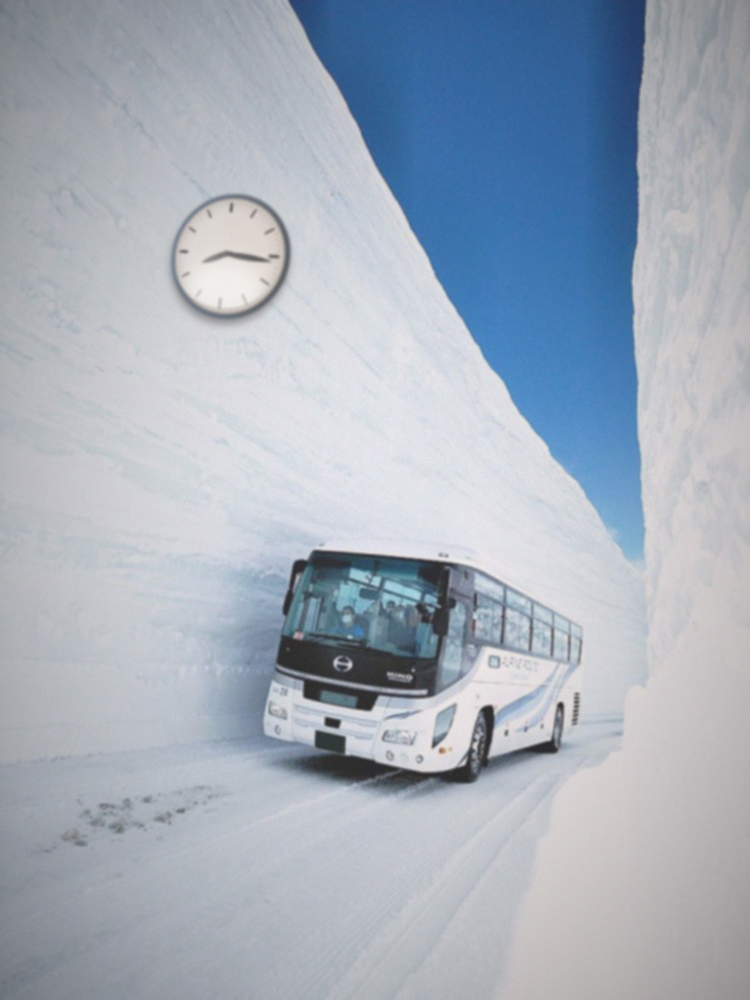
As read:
{"hour": 8, "minute": 16}
